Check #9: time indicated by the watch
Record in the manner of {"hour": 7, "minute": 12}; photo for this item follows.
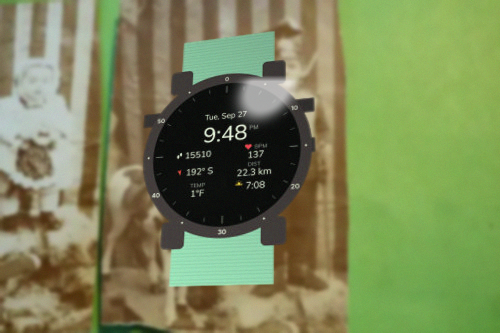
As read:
{"hour": 9, "minute": 48}
